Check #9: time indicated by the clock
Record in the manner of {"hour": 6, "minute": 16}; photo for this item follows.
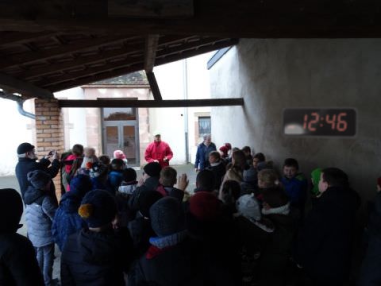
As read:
{"hour": 12, "minute": 46}
